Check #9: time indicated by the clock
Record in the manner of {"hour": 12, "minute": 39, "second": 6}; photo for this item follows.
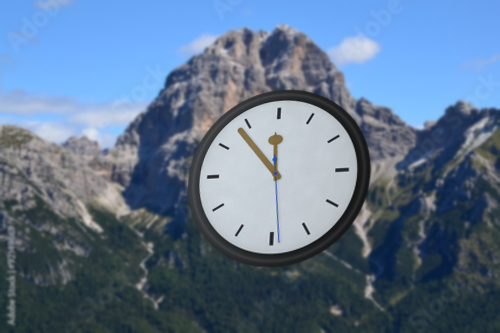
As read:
{"hour": 11, "minute": 53, "second": 29}
